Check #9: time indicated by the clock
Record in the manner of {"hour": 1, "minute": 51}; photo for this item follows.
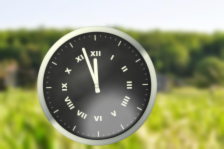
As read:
{"hour": 11, "minute": 57}
